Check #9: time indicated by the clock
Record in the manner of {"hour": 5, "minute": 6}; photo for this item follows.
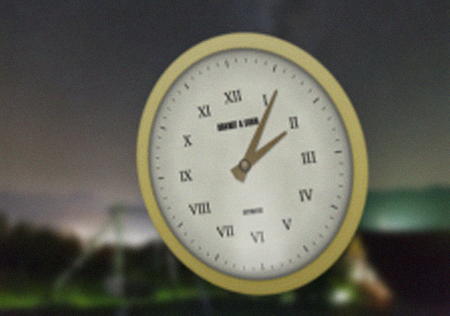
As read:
{"hour": 2, "minute": 6}
